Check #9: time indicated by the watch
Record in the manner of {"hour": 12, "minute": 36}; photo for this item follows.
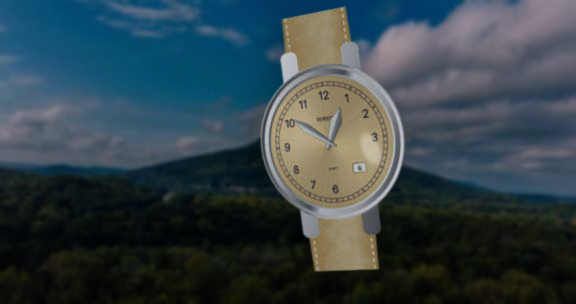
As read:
{"hour": 12, "minute": 51}
